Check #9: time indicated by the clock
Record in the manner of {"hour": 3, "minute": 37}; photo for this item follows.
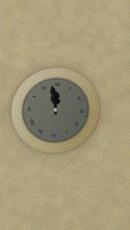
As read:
{"hour": 11, "minute": 58}
